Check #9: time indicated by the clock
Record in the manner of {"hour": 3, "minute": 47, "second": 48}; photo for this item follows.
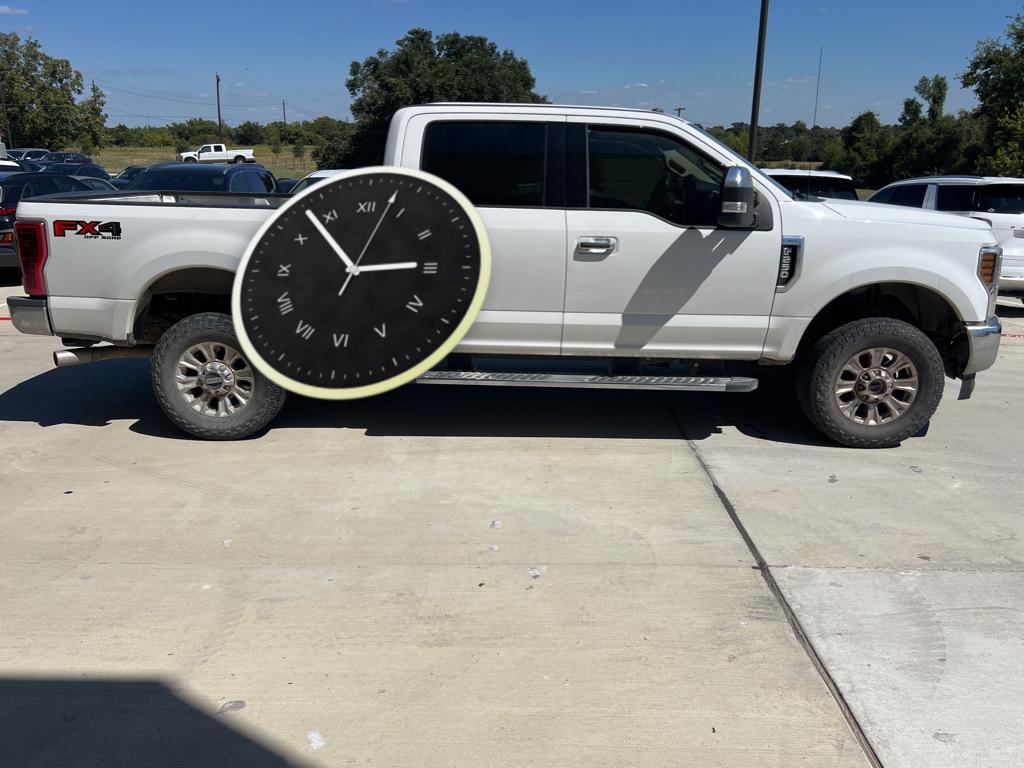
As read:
{"hour": 2, "minute": 53, "second": 3}
